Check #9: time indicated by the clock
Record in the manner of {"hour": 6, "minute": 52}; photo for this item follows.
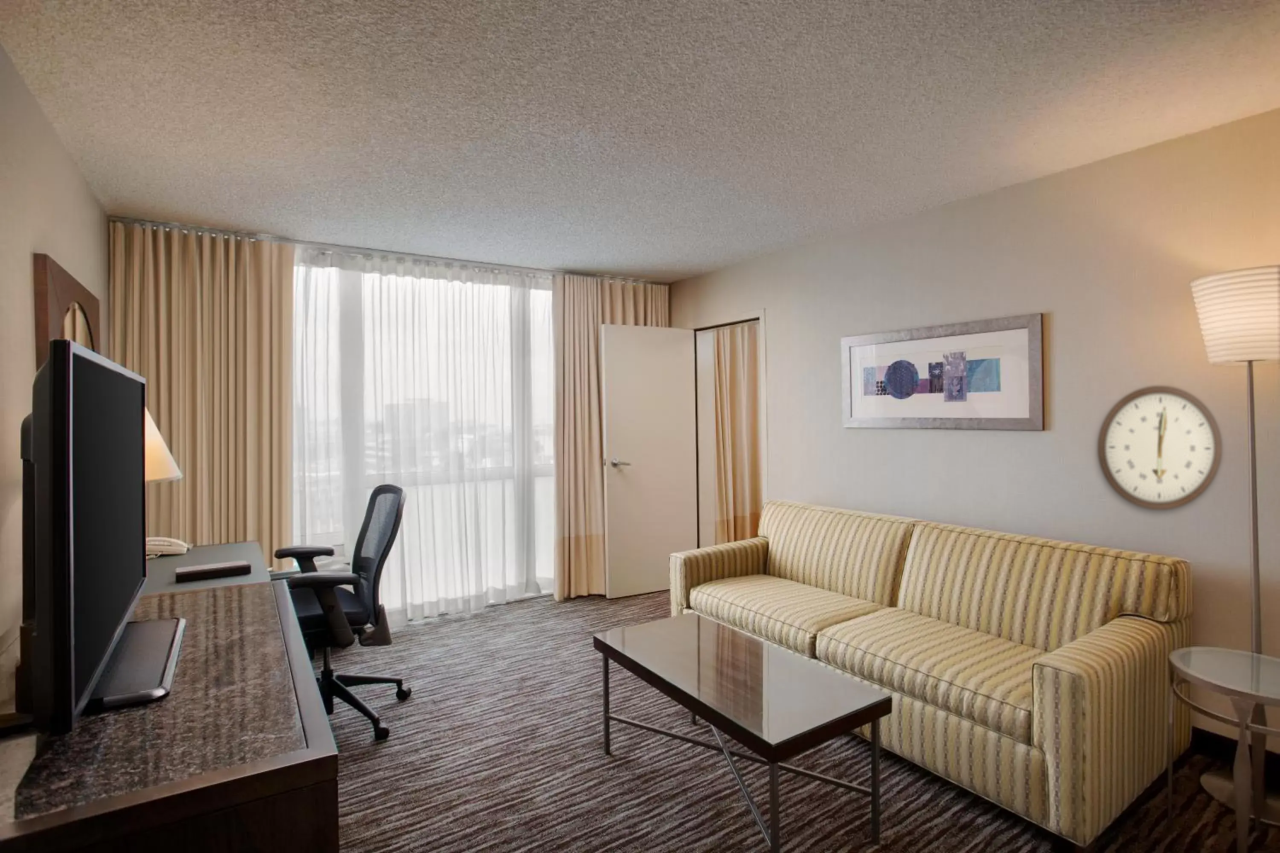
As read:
{"hour": 6, "minute": 1}
